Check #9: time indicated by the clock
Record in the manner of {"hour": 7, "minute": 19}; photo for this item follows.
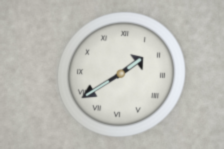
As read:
{"hour": 1, "minute": 39}
